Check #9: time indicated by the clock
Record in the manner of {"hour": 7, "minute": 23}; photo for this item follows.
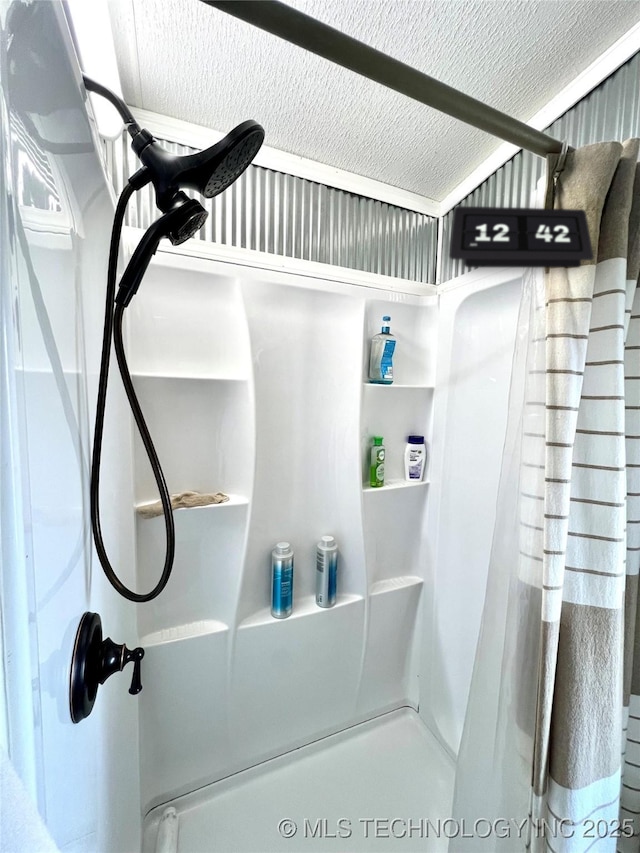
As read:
{"hour": 12, "minute": 42}
